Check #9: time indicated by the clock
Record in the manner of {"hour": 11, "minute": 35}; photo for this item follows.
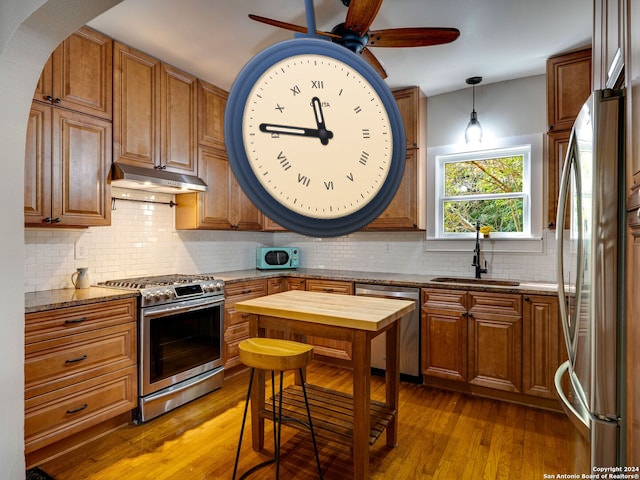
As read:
{"hour": 11, "minute": 46}
